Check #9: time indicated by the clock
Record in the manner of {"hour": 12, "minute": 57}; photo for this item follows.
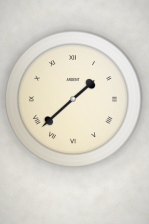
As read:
{"hour": 1, "minute": 38}
